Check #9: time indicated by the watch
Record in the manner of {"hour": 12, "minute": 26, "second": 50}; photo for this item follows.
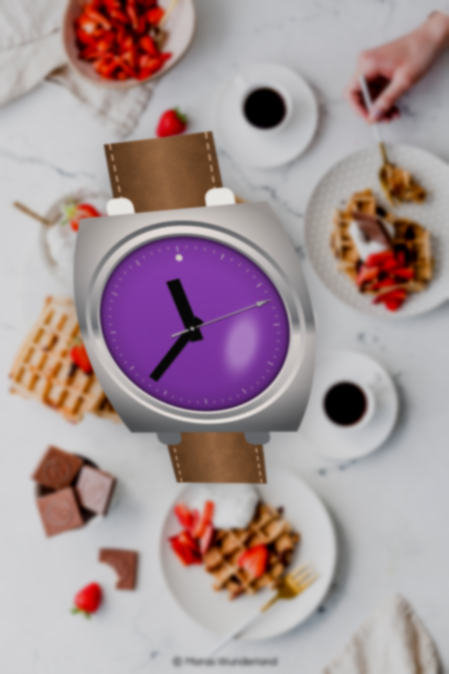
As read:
{"hour": 11, "minute": 37, "second": 12}
